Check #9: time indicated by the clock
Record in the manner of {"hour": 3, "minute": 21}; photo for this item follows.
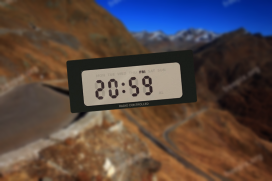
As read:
{"hour": 20, "minute": 59}
